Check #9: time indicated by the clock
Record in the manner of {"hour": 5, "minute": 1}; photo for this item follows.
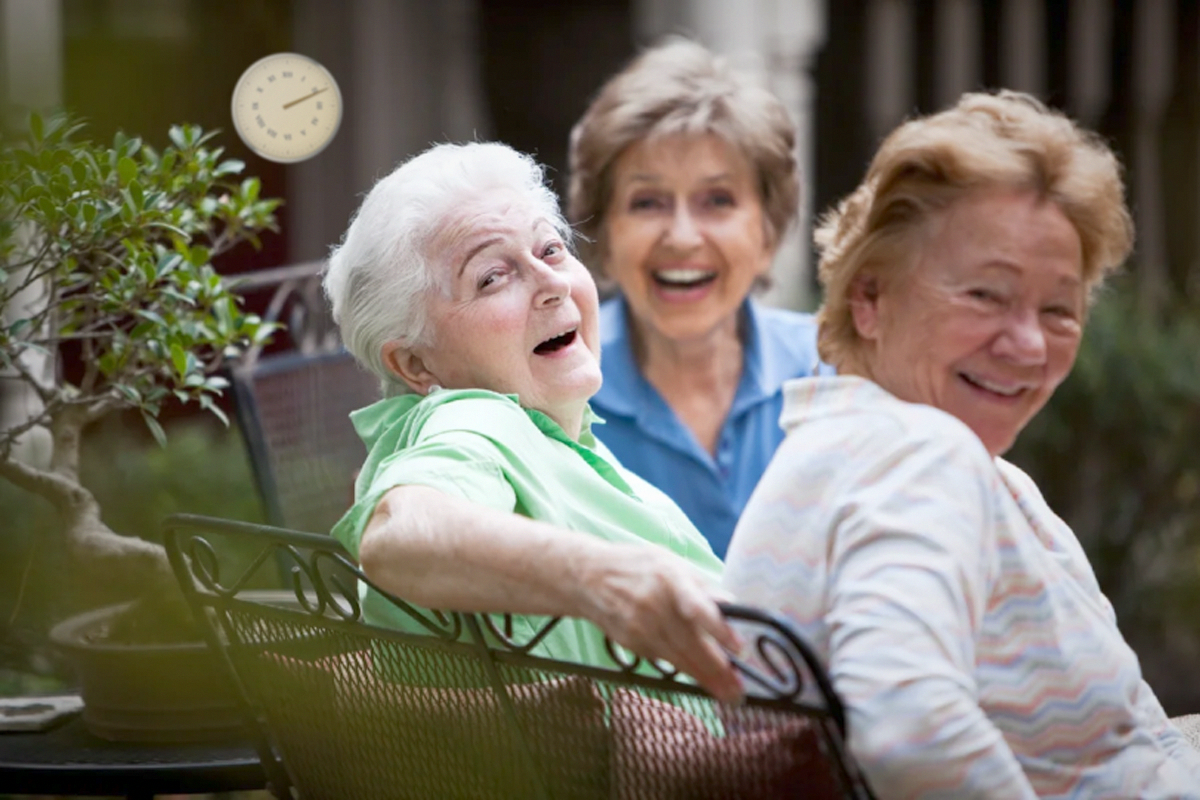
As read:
{"hour": 2, "minute": 11}
